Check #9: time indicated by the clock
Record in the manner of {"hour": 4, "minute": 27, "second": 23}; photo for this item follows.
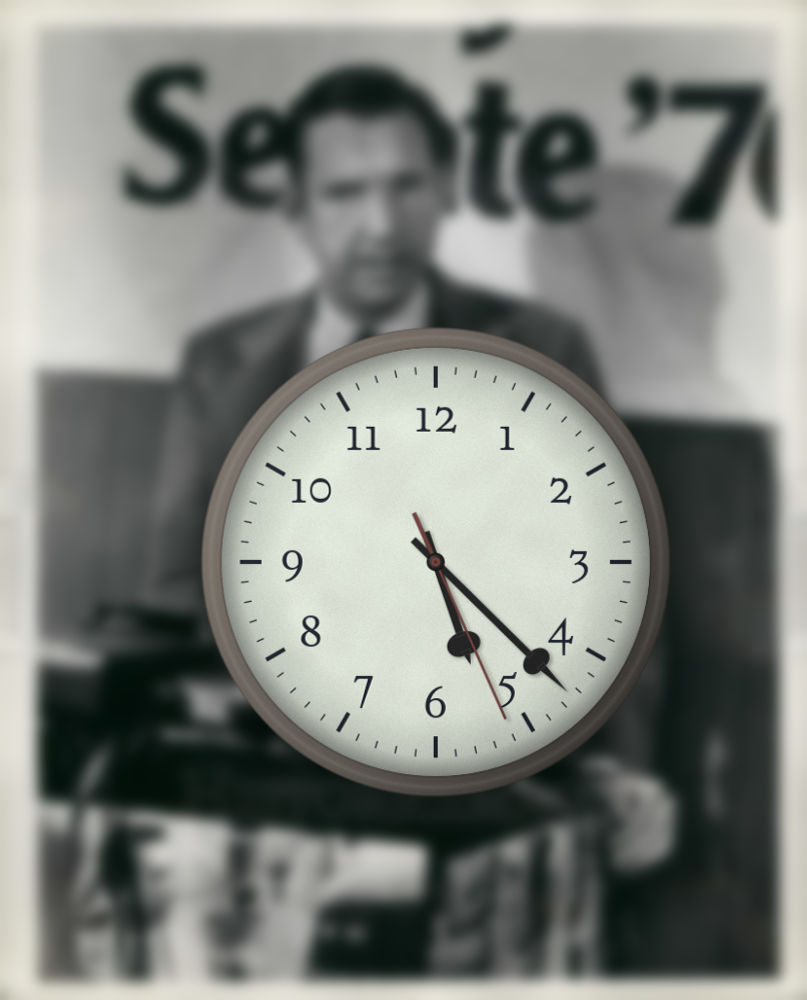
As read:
{"hour": 5, "minute": 22, "second": 26}
